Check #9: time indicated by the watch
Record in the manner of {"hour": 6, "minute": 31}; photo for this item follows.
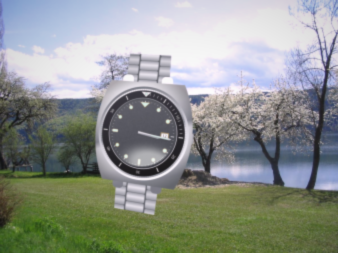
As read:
{"hour": 3, "minute": 16}
